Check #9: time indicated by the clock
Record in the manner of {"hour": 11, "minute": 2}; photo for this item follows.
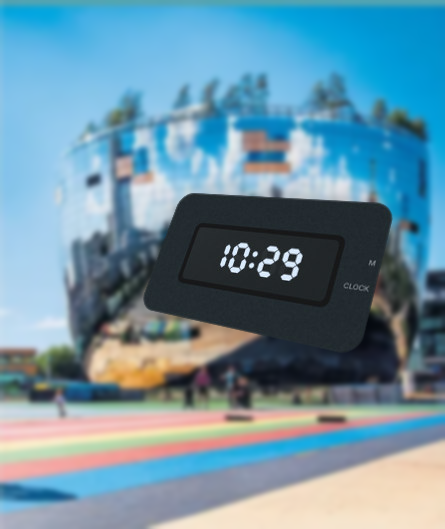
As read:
{"hour": 10, "minute": 29}
